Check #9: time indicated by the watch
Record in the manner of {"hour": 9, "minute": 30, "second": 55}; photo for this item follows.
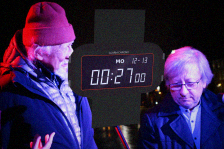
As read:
{"hour": 0, "minute": 27, "second": 0}
